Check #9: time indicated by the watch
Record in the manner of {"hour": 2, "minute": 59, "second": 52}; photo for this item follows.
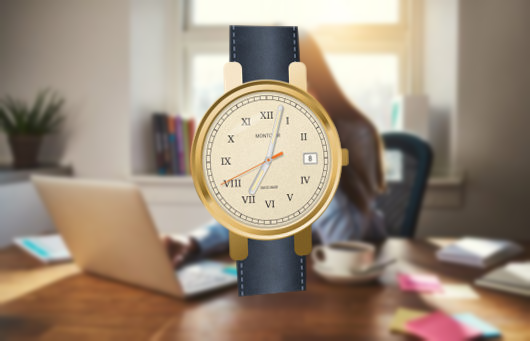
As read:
{"hour": 7, "minute": 2, "second": 41}
